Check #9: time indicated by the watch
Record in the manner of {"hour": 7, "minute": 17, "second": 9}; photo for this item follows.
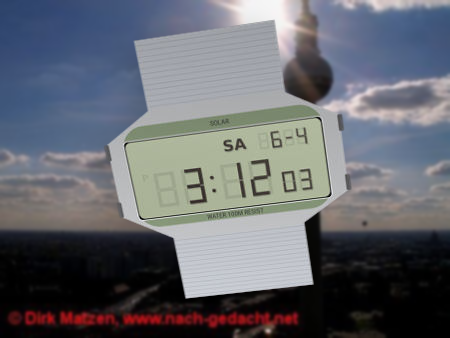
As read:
{"hour": 3, "minute": 12, "second": 3}
